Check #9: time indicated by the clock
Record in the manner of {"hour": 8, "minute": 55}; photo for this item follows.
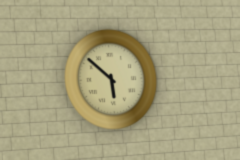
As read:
{"hour": 5, "minute": 52}
